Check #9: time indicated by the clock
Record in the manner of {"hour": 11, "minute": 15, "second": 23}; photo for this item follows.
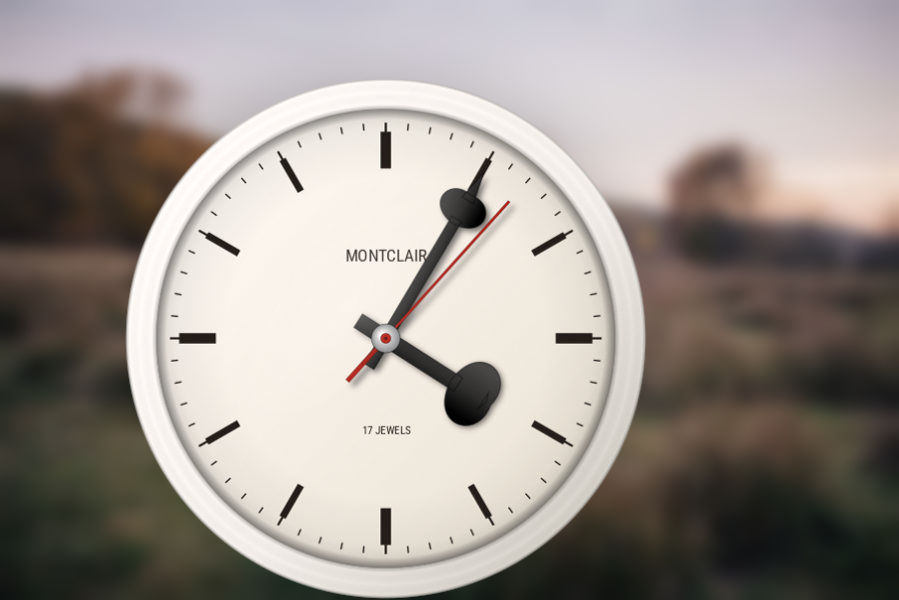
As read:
{"hour": 4, "minute": 5, "second": 7}
